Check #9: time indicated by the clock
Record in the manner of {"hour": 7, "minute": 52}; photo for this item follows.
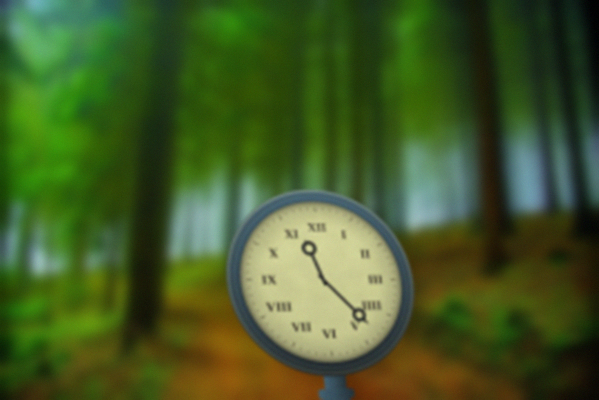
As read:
{"hour": 11, "minute": 23}
